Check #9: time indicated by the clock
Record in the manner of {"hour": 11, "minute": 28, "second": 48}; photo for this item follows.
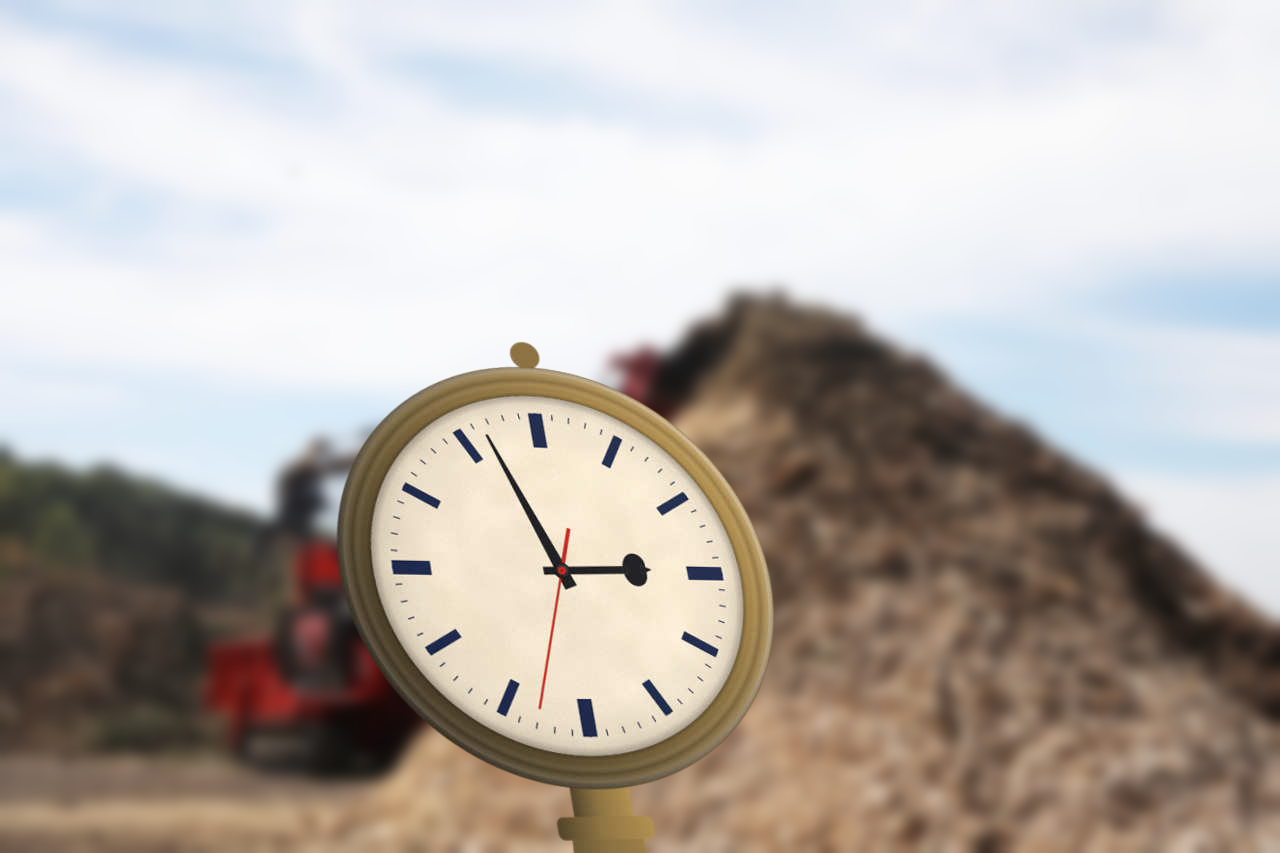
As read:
{"hour": 2, "minute": 56, "second": 33}
